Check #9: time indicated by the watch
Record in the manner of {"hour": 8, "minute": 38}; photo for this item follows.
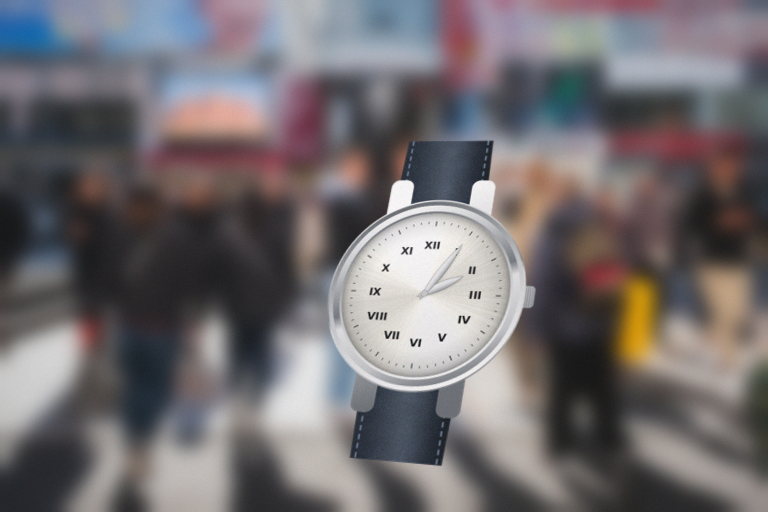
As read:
{"hour": 2, "minute": 5}
